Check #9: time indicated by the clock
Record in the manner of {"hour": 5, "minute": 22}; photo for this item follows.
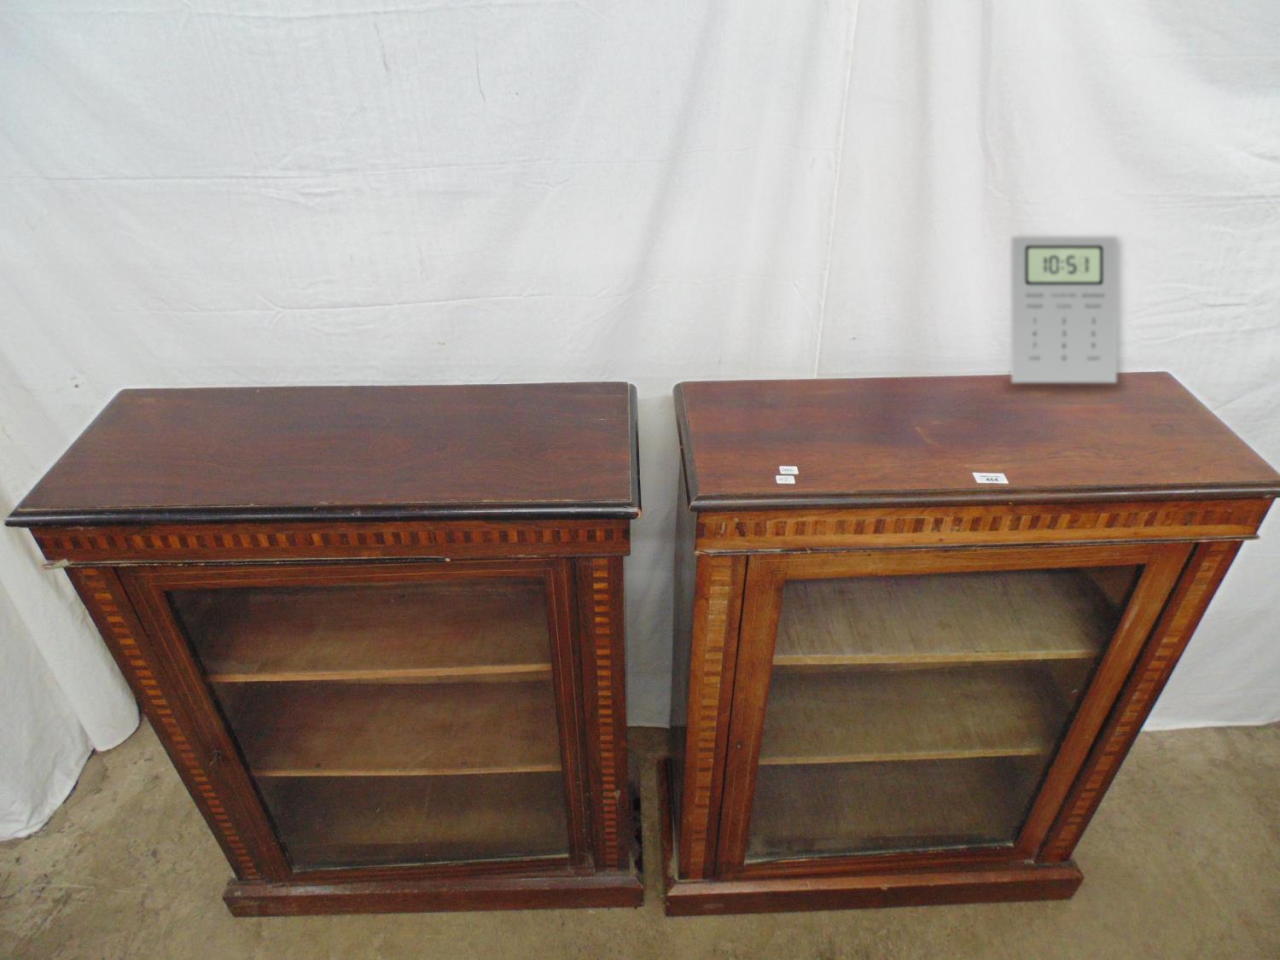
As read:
{"hour": 10, "minute": 51}
